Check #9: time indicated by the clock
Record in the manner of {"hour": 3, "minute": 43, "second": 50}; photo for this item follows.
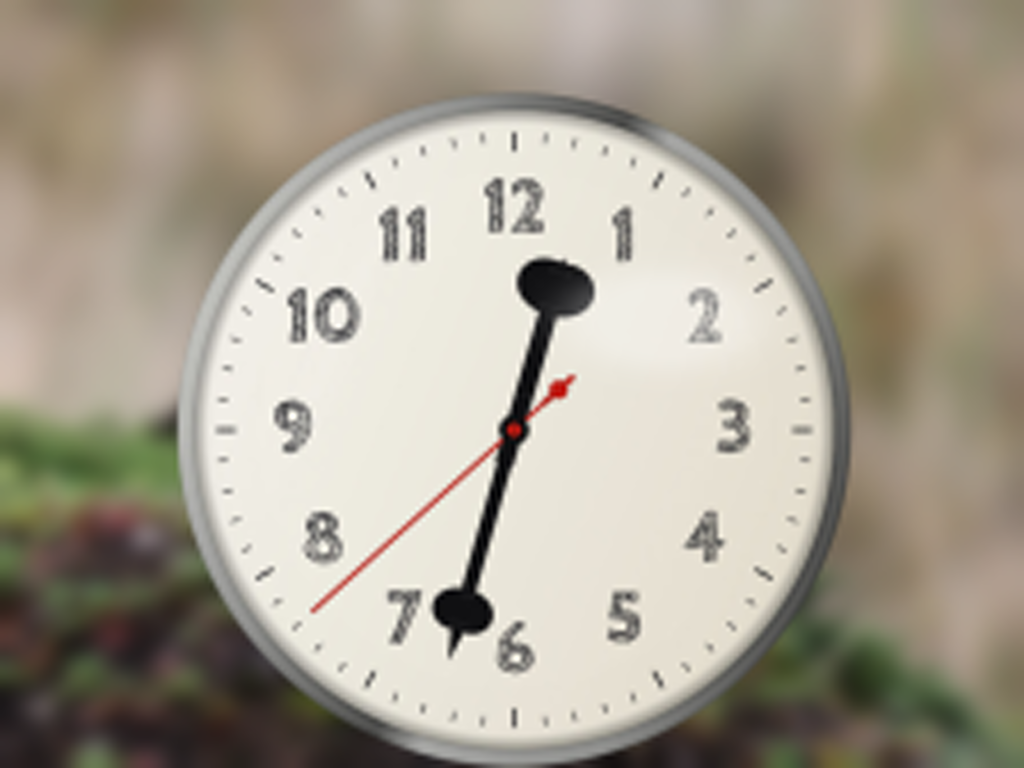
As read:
{"hour": 12, "minute": 32, "second": 38}
